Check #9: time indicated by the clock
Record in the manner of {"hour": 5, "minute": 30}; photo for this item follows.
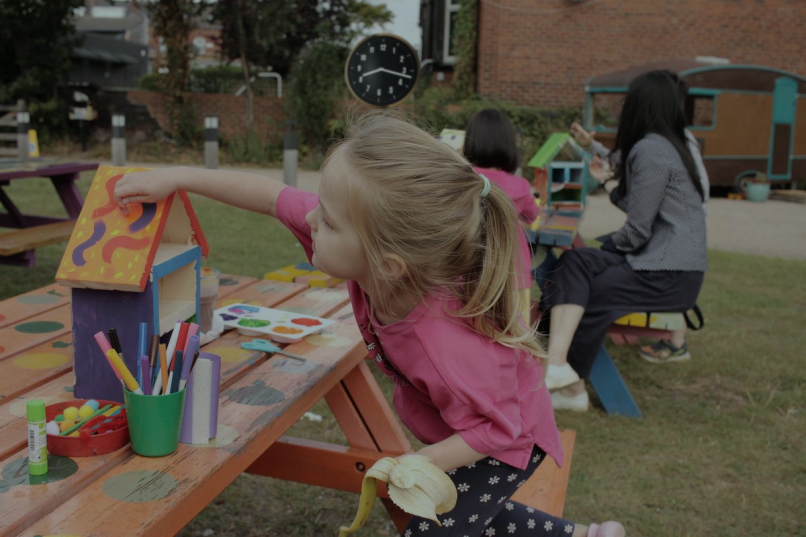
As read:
{"hour": 8, "minute": 17}
